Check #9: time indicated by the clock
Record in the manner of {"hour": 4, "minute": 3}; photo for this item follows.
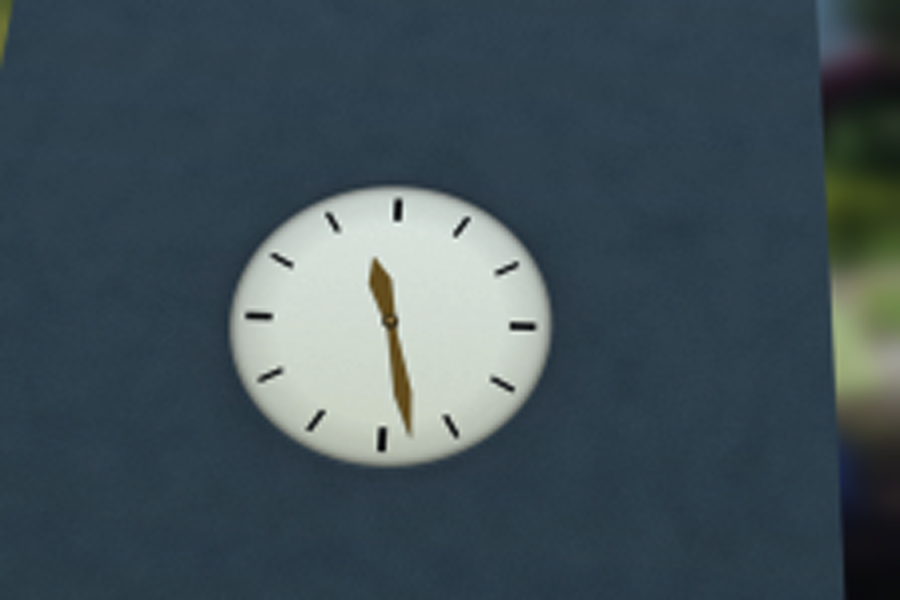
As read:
{"hour": 11, "minute": 28}
